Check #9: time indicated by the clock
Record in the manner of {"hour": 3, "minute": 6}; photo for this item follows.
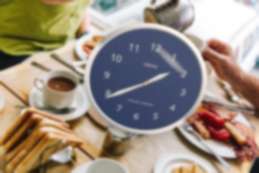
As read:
{"hour": 1, "minute": 39}
